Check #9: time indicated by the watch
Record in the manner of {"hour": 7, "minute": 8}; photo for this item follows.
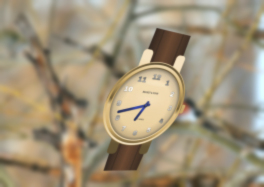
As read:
{"hour": 6, "minute": 42}
